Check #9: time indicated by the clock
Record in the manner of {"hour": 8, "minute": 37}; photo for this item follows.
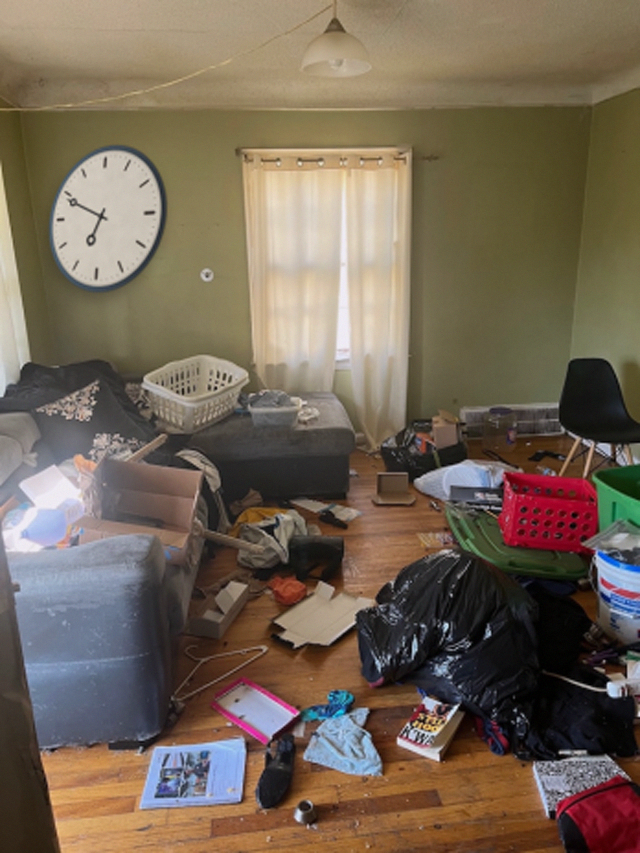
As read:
{"hour": 6, "minute": 49}
